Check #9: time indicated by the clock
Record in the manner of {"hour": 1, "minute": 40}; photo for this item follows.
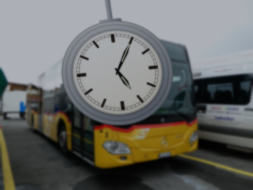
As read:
{"hour": 5, "minute": 5}
